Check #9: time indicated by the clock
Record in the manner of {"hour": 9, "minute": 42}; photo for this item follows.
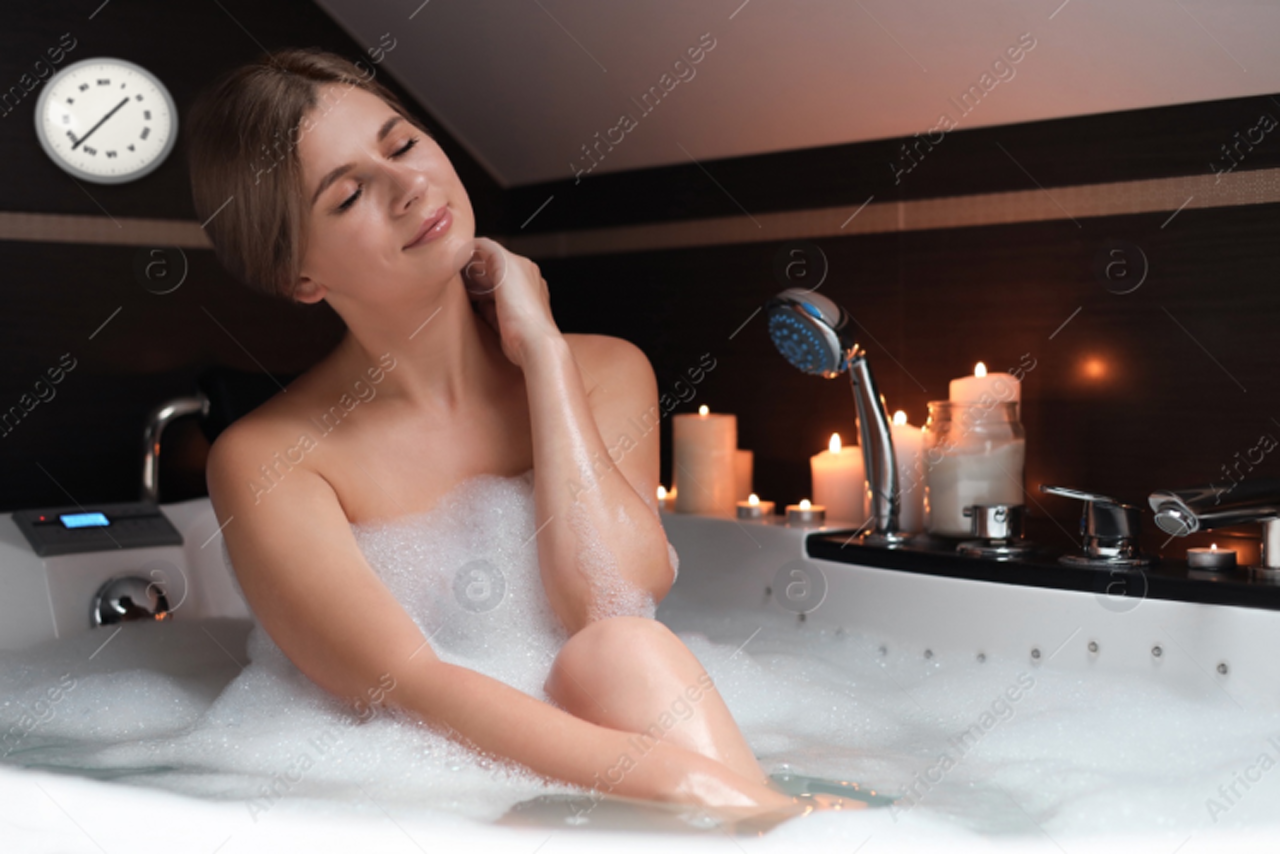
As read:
{"hour": 1, "minute": 38}
